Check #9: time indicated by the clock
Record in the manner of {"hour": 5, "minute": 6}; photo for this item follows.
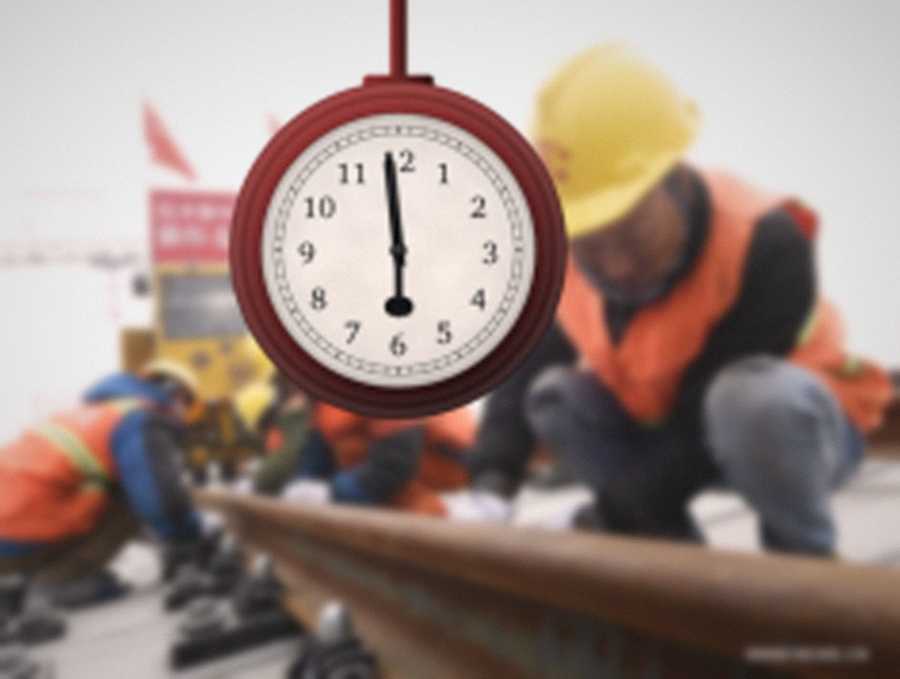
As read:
{"hour": 5, "minute": 59}
